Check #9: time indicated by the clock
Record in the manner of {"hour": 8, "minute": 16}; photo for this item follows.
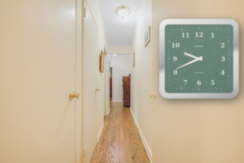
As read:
{"hour": 9, "minute": 41}
